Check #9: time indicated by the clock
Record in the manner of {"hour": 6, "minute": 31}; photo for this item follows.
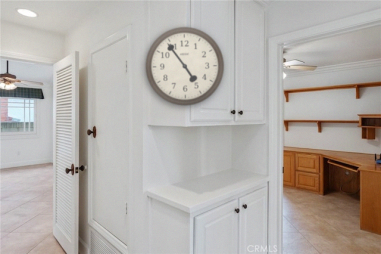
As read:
{"hour": 4, "minute": 54}
